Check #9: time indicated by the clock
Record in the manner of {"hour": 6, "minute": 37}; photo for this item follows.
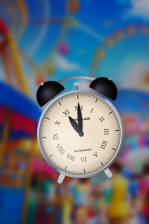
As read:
{"hour": 11, "minute": 0}
